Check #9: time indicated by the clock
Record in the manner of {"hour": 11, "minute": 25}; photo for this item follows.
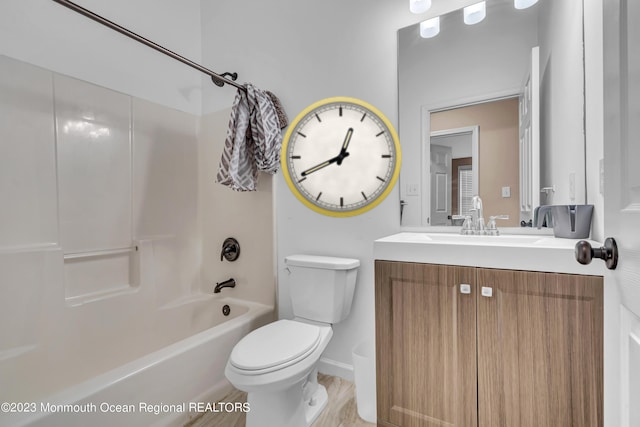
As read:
{"hour": 12, "minute": 41}
